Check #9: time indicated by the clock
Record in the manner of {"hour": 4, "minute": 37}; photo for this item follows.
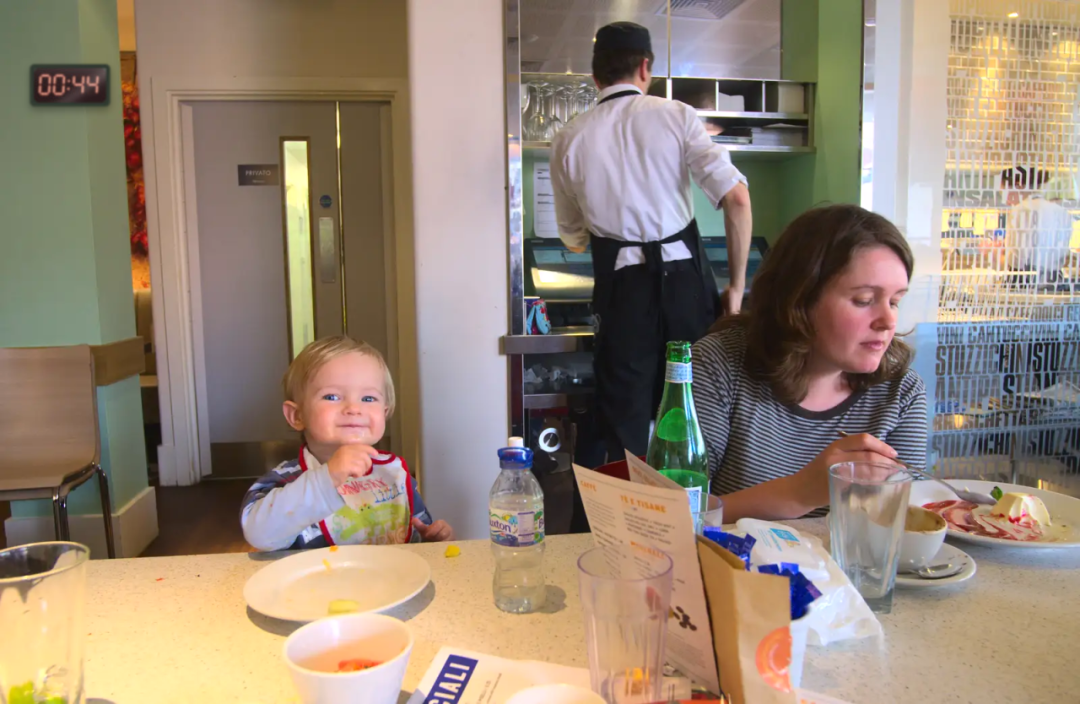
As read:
{"hour": 0, "minute": 44}
